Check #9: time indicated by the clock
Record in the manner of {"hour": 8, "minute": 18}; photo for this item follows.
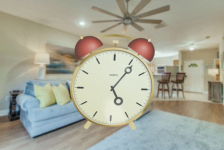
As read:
{"hour": 5, "minute": 6}
